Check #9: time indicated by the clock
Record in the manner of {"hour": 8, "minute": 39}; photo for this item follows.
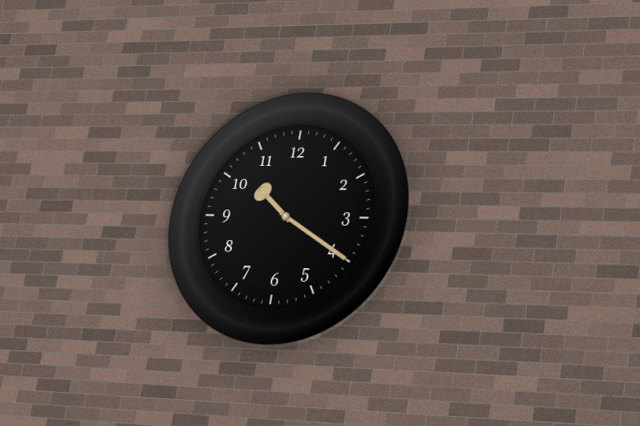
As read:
{"hour": 10, "minute": 20}
